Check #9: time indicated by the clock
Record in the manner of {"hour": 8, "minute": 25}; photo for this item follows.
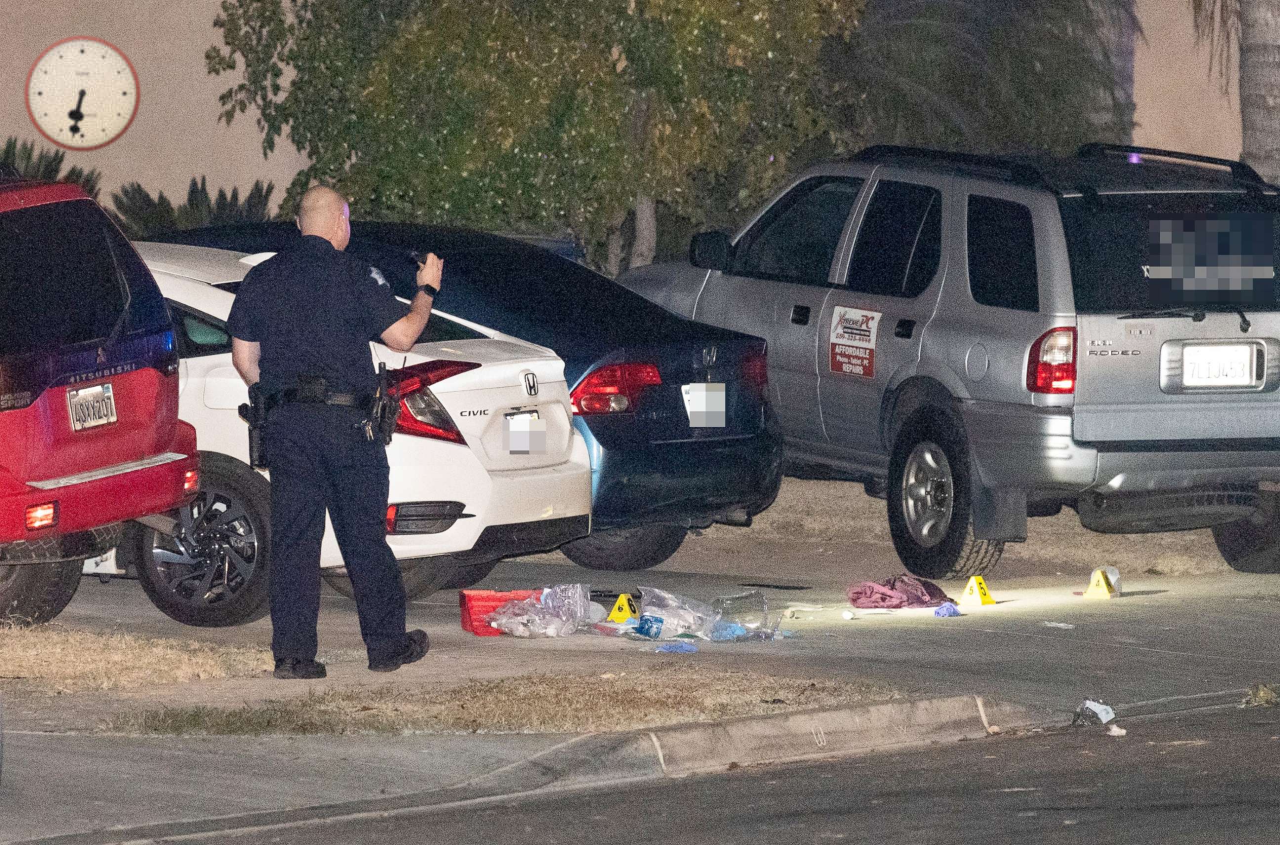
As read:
{"hour": 6, "minute": 32}
